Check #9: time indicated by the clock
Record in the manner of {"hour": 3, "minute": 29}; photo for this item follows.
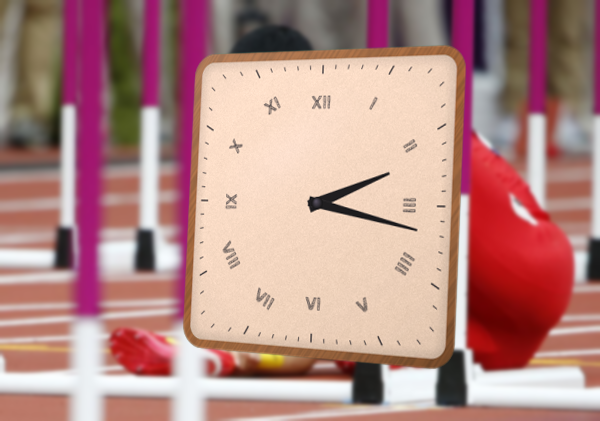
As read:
{"hour": 2, "minute": 17}
